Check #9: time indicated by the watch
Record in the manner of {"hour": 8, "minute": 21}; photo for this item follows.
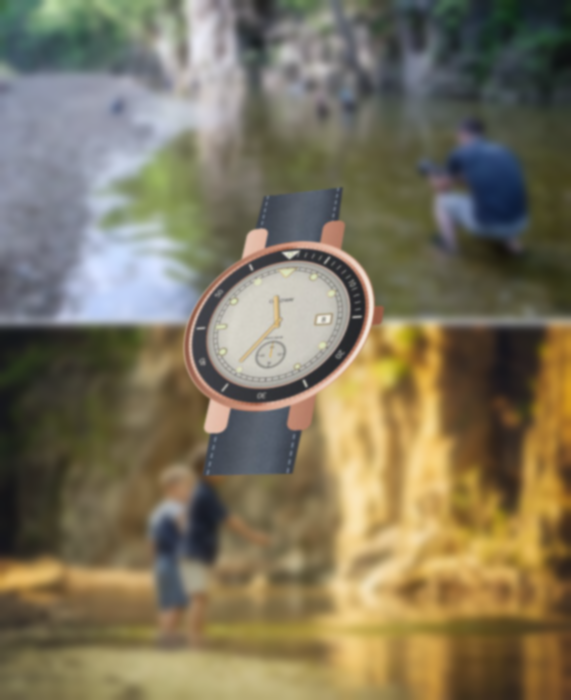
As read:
{"hour": 11, "minute": 36}
